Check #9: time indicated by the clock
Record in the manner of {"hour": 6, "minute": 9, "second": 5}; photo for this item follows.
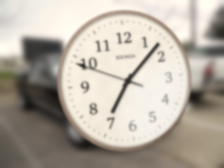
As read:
{"hour": 7, "minute": 7, "second": 49}
